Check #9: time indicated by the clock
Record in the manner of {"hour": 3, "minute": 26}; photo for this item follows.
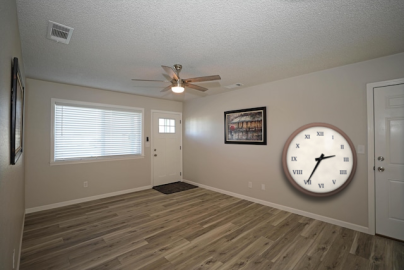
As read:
{"hour": 2, "minute": 35}
